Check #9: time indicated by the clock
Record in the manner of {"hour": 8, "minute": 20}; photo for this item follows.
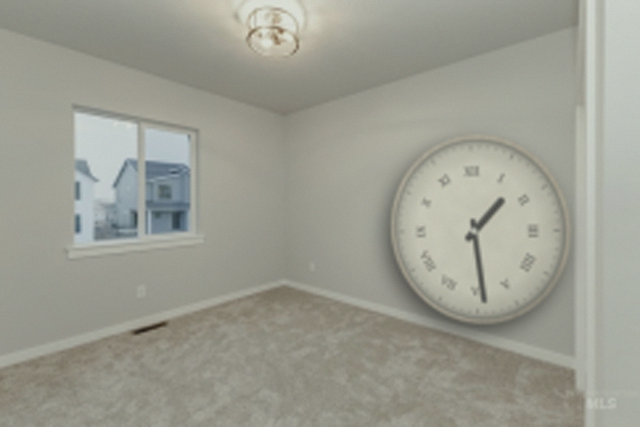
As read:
{"hour": 1, "minute": 29}
